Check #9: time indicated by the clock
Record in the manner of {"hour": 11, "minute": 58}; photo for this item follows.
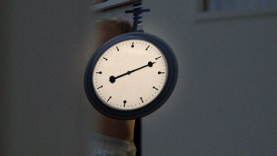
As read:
{"hour": 8, "minute": 11}
